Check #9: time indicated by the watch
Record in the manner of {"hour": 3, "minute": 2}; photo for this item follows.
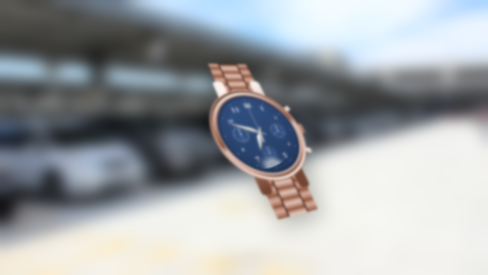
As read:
{"hour": 6, "minute": 49}
